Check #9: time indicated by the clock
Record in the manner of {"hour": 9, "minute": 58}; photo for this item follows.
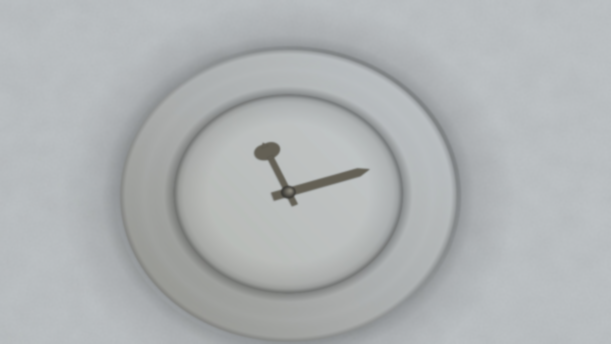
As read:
{"hour": 11, "minute": 12}
